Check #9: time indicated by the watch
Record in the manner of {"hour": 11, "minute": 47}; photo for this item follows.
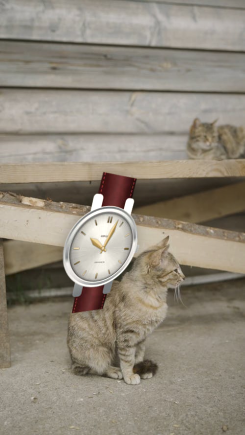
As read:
{"hour": 10, "minute": 3}
